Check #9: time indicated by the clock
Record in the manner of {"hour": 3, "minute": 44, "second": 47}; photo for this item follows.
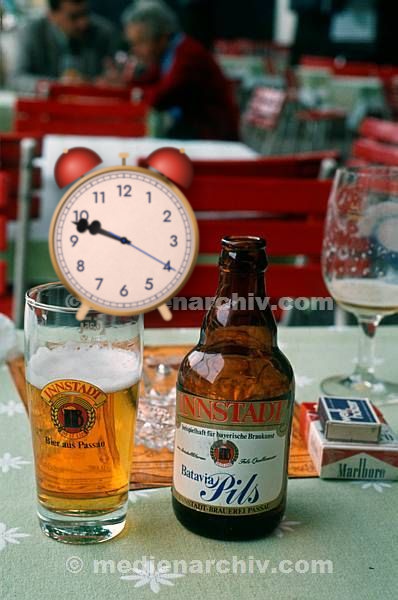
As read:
{"hour": 9, "minute": 48, "second": 20}
